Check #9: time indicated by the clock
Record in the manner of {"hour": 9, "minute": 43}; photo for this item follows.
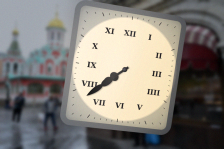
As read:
{"hour": 7, "minute": 38}
